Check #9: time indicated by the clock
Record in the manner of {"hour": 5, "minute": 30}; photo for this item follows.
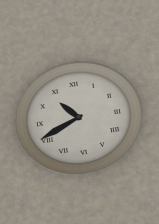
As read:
{"hour": 10, "minute": 41}
